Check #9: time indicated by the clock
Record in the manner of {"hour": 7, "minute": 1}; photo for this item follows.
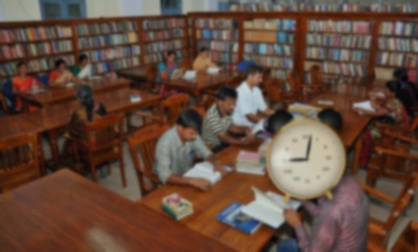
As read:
{"hour": 9, "minute": 2}
